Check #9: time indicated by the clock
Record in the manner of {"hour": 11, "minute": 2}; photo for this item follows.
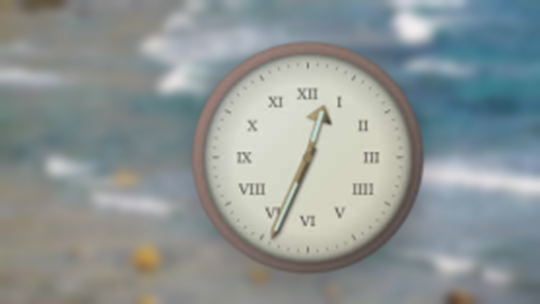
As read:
{"hour": 12, "minute": 34}
